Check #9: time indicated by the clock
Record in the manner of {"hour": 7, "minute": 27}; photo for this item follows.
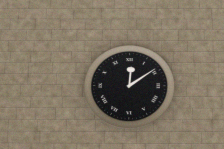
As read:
{"hour": 12, "minute": 9}
